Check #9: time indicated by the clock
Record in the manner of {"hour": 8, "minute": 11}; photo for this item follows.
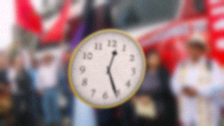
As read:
{"hour": 12, "minute": 26}
